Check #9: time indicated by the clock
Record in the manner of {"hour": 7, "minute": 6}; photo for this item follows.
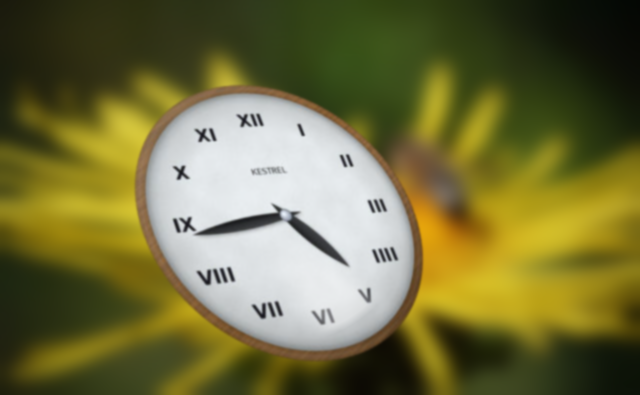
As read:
{"hour": 4, "minute": 44}
